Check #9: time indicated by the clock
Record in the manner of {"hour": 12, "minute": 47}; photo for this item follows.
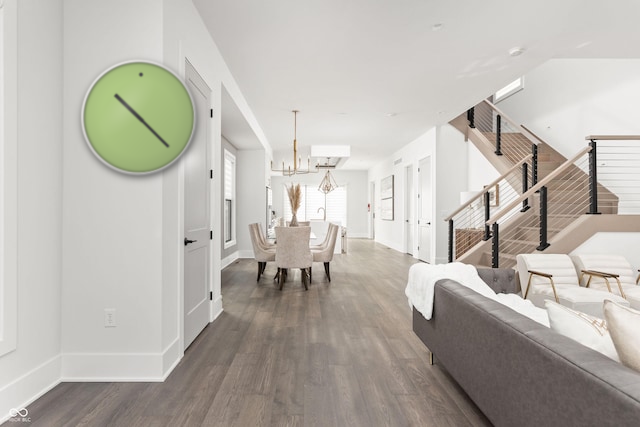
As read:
{"hour": 10, "minute": 22}
